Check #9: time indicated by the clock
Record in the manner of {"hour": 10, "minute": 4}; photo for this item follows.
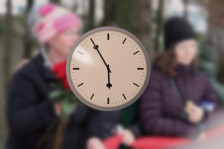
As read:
{"hour": 5, "minute": 55}
